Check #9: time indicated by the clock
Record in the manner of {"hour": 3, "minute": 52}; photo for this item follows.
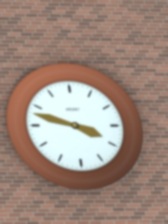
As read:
{"hour": 3, "minute": 48}
